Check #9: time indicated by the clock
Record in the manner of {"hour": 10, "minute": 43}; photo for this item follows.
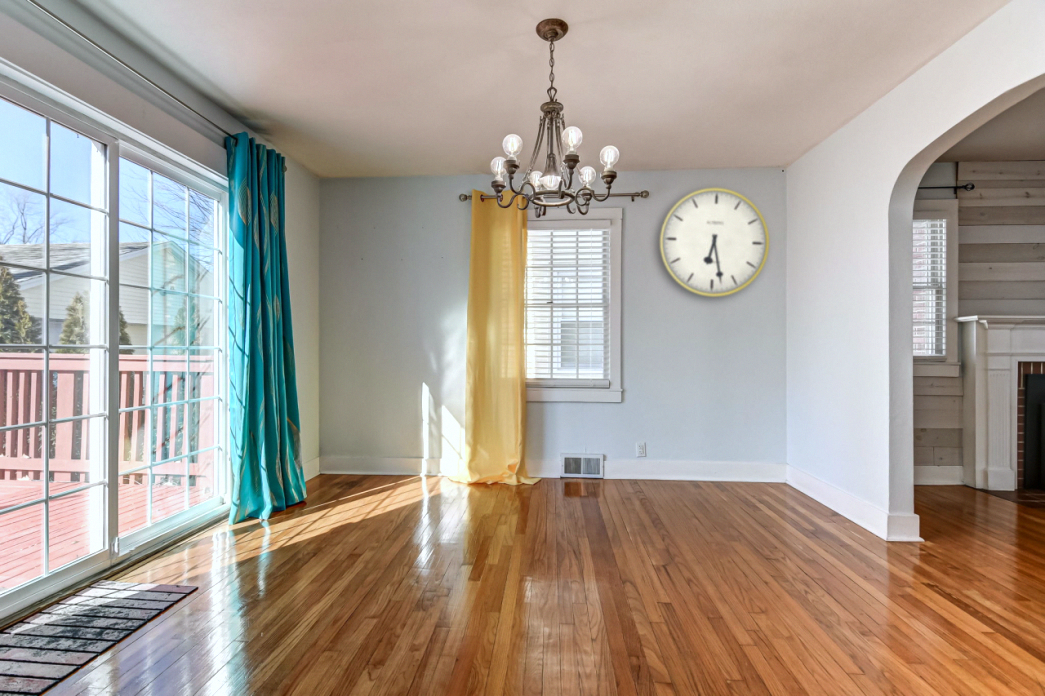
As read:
{"hour": 6, "minute": 28}
